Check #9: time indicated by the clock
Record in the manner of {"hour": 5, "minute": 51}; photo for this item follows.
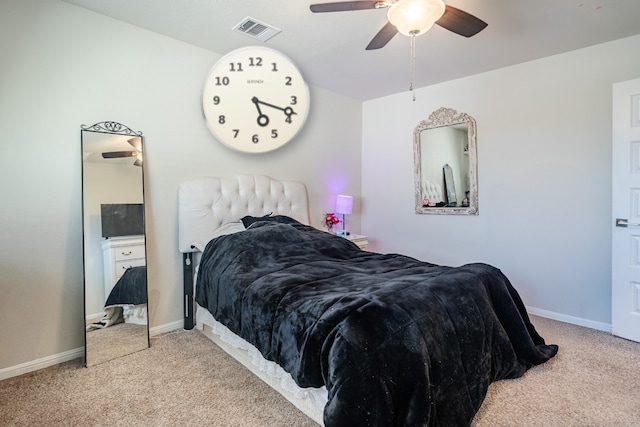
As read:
{"hour": 5, "minute": 18}
